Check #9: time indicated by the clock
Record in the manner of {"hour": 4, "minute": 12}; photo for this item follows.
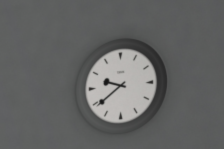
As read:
{"hour": 9, "minute": 39}
